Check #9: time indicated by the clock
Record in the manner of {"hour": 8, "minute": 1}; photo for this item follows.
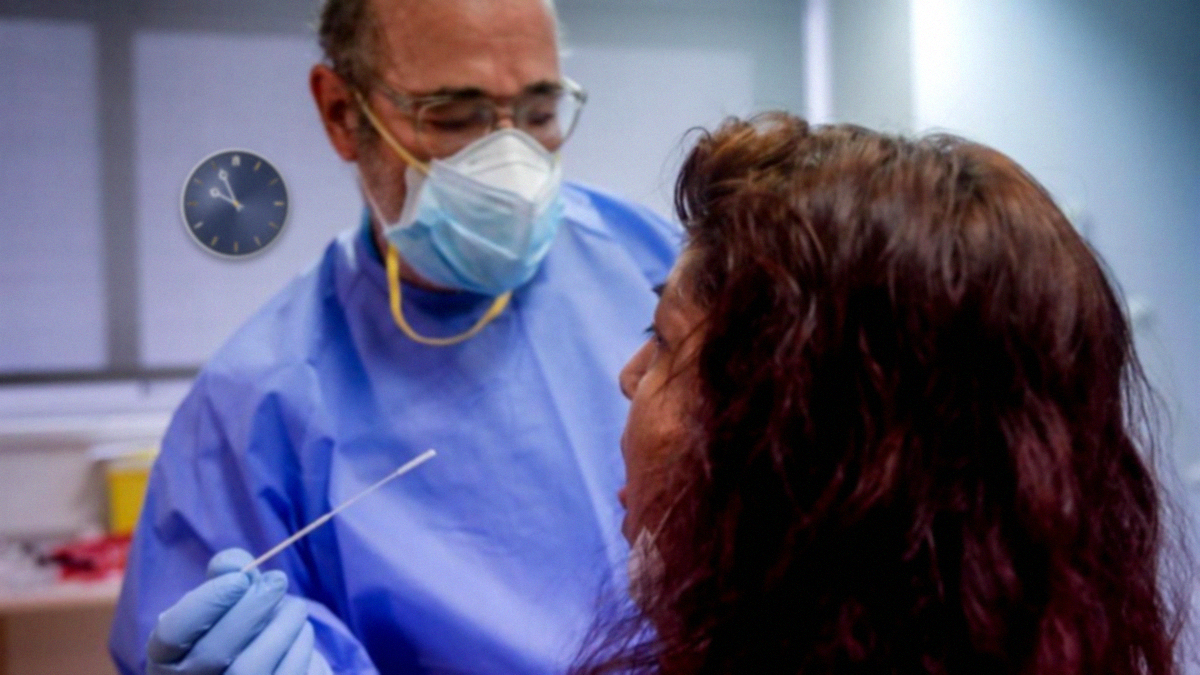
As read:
{"hour": 9, "minute": 56}
